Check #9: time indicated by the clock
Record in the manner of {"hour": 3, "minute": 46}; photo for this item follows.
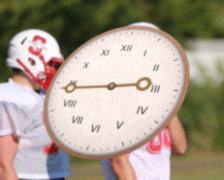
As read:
{"hour": 2, "minute": 44}
